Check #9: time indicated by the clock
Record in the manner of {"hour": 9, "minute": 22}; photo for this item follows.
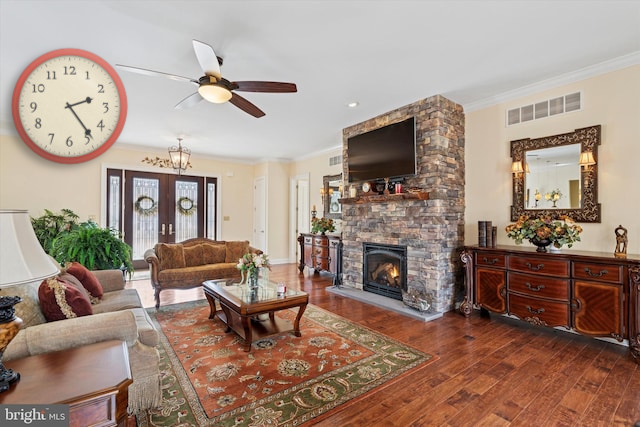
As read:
{"hour": 2, "minute": 24}
